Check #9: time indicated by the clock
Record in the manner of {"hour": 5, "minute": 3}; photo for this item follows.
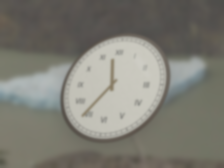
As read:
{"hour": 11, "minute": 36}
